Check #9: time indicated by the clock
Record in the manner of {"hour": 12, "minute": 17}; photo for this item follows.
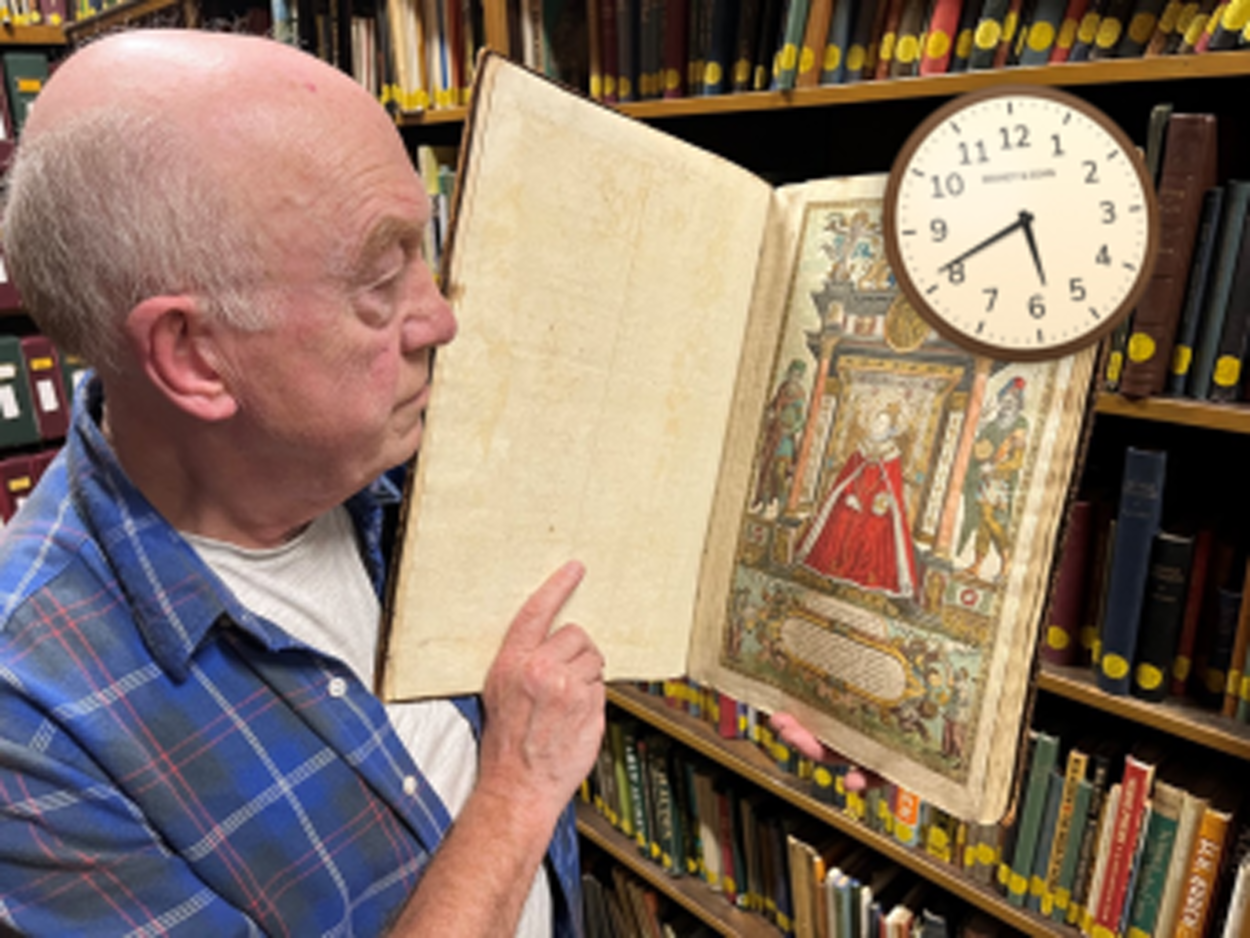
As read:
{"hour": 5, "minute": 41}
